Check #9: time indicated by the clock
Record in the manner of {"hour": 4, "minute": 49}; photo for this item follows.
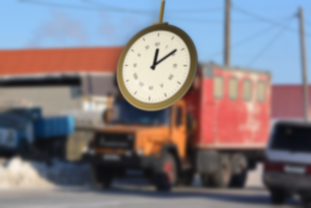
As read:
{"hour": 12, "minute": 9}
